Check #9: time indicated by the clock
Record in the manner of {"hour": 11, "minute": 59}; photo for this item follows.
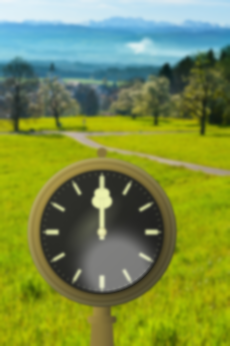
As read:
{"hour": 12, "minute": 0}
